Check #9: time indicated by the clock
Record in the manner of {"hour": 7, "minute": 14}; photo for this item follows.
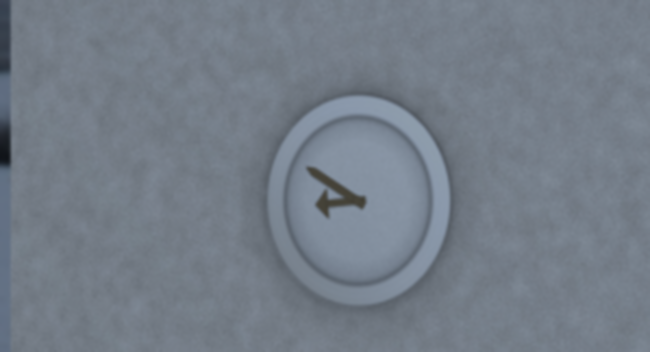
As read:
{"hour": 8, "minute": 50}
